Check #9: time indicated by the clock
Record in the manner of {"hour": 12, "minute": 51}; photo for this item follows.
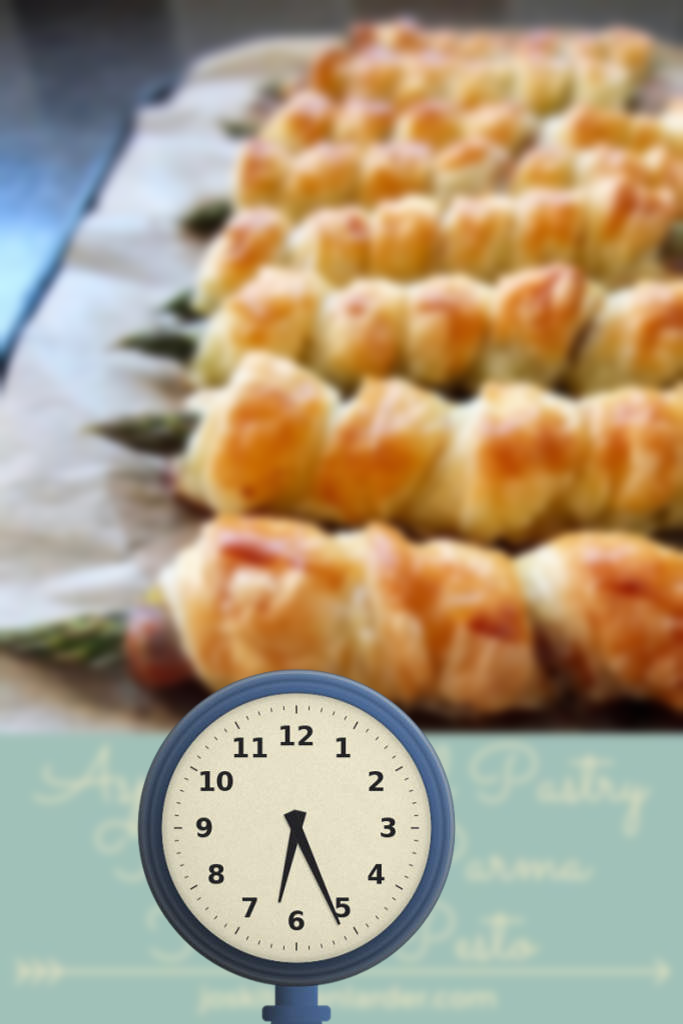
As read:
{"hour": 6, "minute": 26}
